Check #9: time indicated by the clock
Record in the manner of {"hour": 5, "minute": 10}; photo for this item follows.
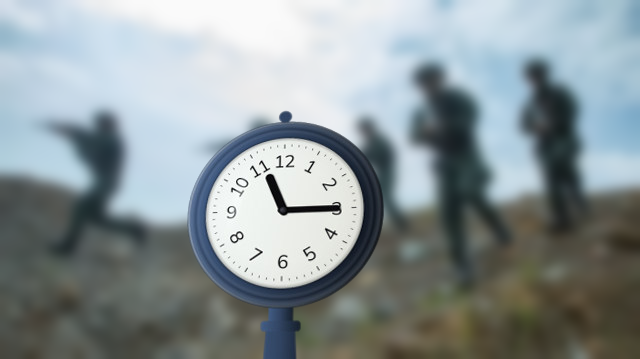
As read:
{"hour": 11, "minute": 15}
